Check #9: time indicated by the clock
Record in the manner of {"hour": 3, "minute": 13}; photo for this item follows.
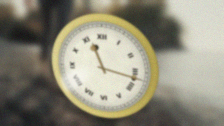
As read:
{"hour": 11, "minute": 17}
